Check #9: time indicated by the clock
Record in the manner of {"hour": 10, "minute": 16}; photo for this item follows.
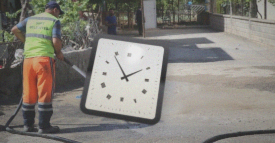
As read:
{"hour": 1, "minute": 54}
